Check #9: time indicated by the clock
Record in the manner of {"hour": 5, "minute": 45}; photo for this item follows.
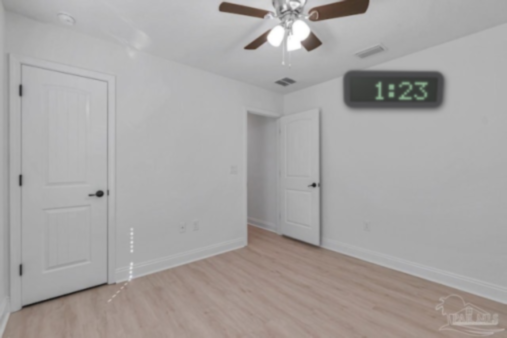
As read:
{"hour": 1, "minute": 23}
